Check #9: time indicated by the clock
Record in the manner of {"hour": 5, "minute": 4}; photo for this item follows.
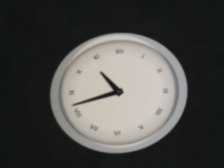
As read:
{"hour": 10, "minute": 42}
